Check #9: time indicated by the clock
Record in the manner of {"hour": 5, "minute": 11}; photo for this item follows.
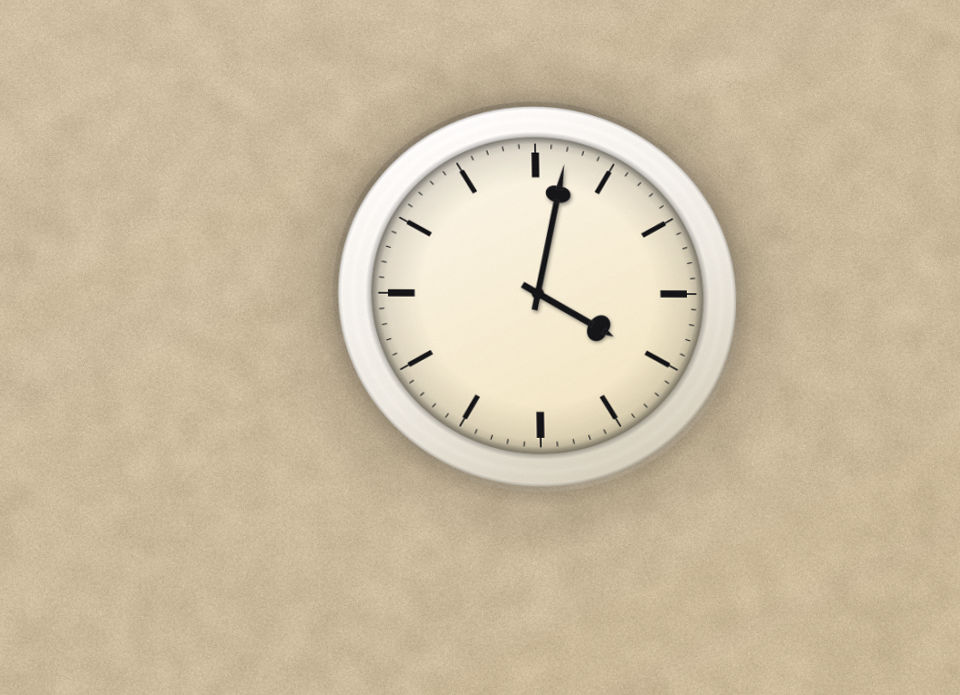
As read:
{"hour": 4, "minute": 2}
